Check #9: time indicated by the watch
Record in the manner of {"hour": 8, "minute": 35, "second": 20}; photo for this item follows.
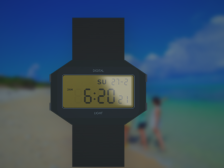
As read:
{"hour": 6, "minute": 20, "second": 21}
